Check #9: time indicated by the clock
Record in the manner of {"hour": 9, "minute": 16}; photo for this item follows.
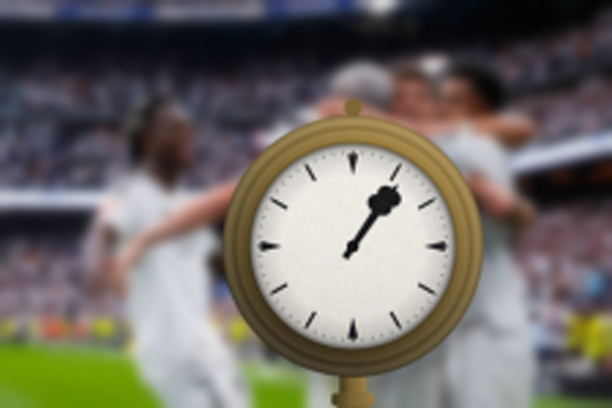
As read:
{"hour": 1, "minute": 6}
